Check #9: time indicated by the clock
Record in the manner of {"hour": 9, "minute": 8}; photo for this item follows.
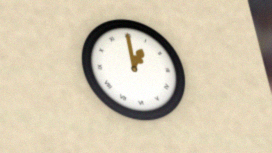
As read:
{"hour": 1, "minute": 0}
